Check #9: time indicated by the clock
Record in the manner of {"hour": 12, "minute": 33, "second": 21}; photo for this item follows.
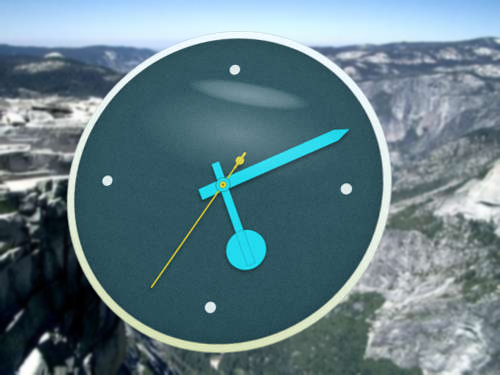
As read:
{"hour": 5, "minute": 10, "second": 35}
